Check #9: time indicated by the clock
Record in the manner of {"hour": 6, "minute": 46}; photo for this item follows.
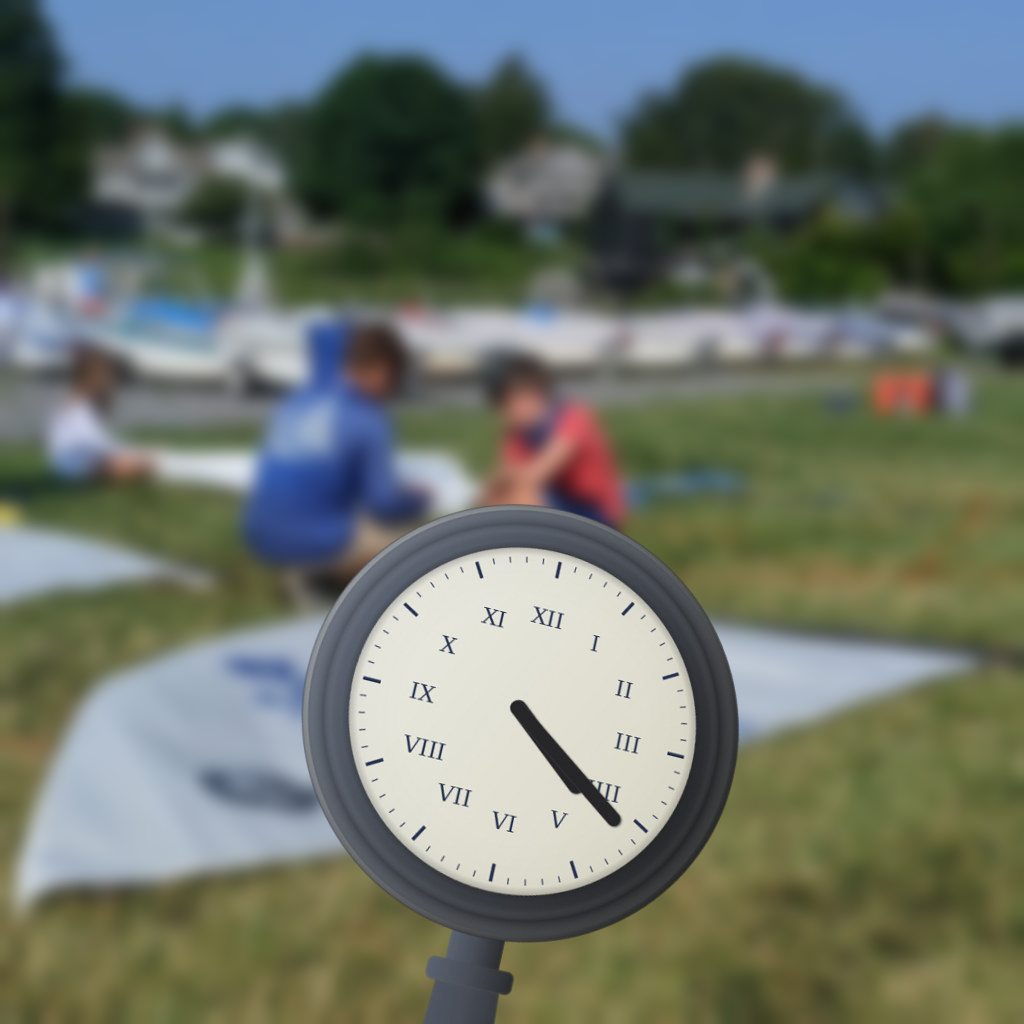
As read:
{"hour": 4, "minute": 21}
